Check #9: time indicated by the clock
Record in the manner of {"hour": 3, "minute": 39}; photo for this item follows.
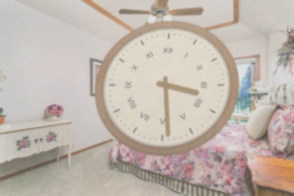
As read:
{"hour": 3, "minute": 29}
